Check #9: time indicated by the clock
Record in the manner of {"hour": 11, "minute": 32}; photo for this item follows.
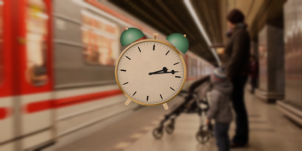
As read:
{"hour": 2, "minute": 13}
